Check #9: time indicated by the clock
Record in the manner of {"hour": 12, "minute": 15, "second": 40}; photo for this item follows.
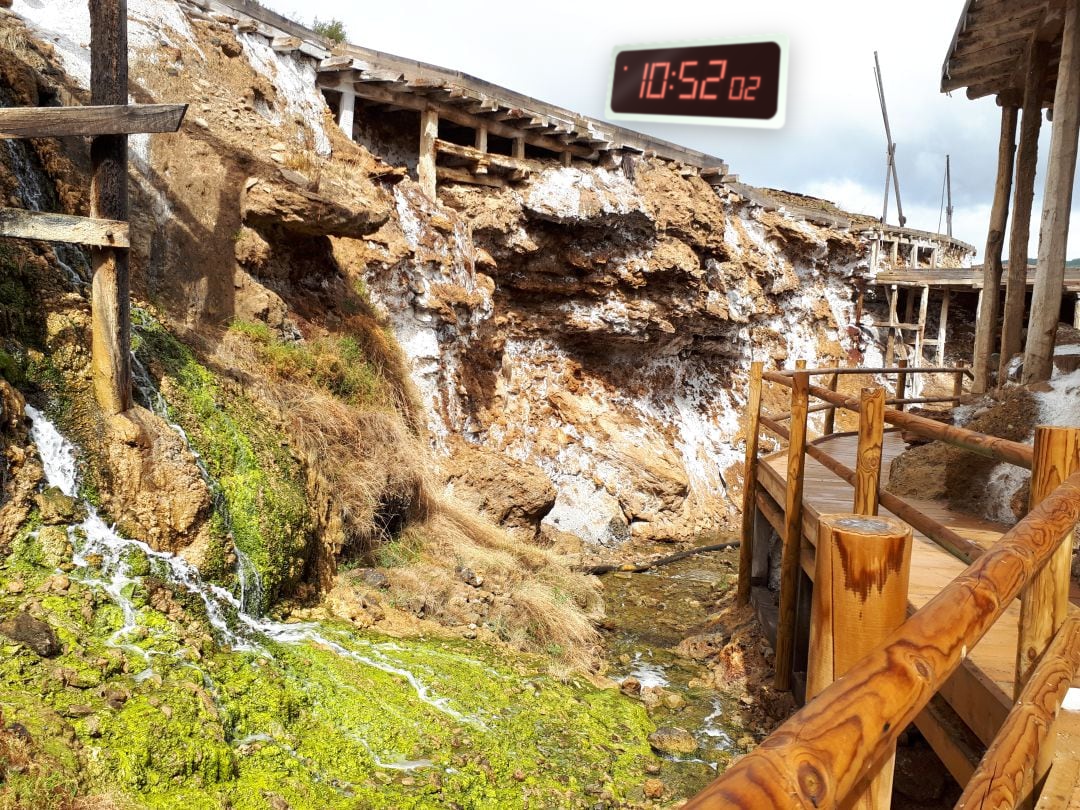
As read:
{"hour": 10, "minute": 52, "second": 2}
